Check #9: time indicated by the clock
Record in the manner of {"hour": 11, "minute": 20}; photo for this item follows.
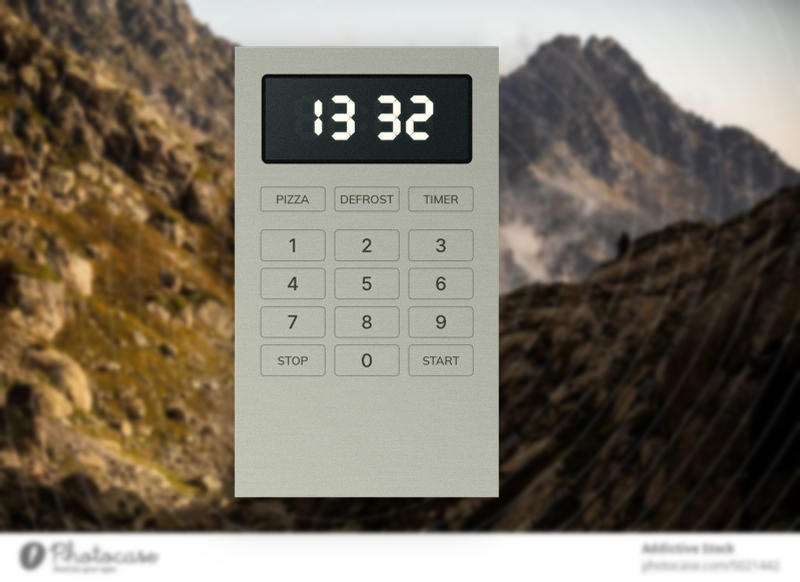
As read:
{"hour": 13, "minute": 32}
